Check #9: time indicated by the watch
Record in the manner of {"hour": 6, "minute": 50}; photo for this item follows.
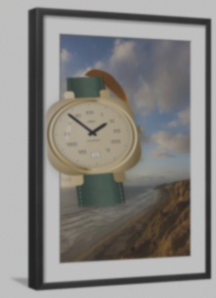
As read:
{"hour": 1, "minute": 53}
